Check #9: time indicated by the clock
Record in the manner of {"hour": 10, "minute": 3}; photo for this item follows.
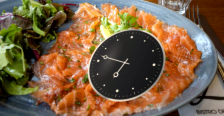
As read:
{"hour": 6, "minute": 47}
